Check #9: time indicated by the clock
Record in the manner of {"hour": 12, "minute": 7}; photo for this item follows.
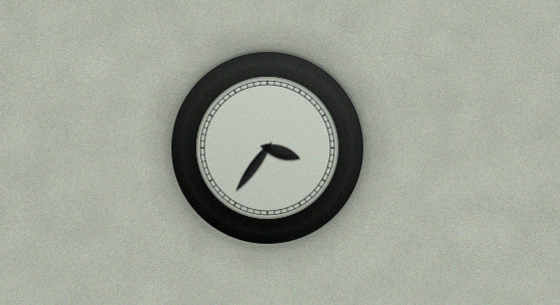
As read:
{"hour": 3, "minute": 36}
